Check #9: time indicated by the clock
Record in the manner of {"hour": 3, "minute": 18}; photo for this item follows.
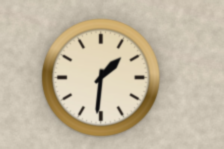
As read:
{"hour": 1, "minute": 31}
